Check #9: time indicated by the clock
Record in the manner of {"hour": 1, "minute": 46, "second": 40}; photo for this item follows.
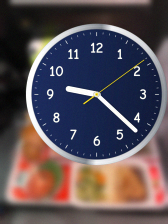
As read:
{"hour": 9, "minute": 22, "second": 9}
